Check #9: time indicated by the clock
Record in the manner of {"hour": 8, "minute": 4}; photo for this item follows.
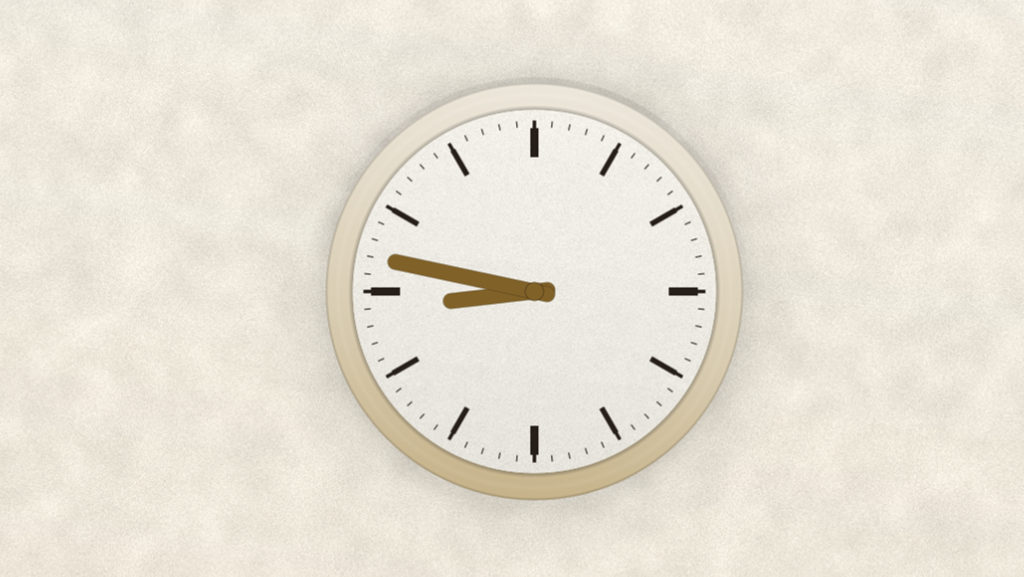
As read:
{"hour": 8, "minute": 47}
